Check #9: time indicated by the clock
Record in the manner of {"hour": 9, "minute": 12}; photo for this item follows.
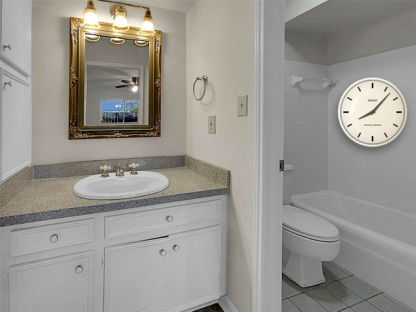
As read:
{"hour": 8, "minute": 7}
